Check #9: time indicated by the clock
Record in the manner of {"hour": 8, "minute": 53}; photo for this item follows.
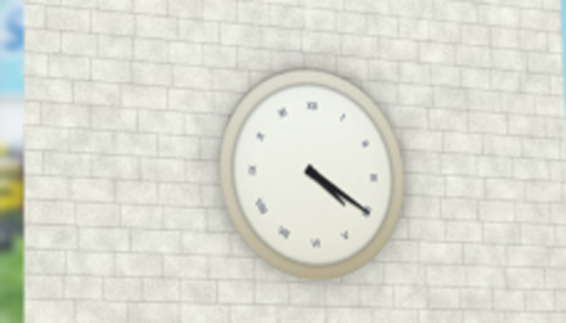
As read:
{"hour": 4, "minute": 20}
